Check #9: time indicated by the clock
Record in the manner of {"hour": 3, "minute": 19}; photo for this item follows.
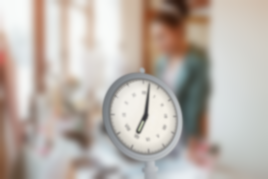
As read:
{"hour": 7, "minute": 2}
